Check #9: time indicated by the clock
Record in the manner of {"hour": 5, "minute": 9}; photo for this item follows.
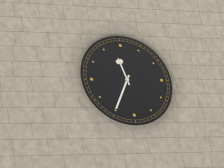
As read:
{"hour": 11, "minute": 35}
